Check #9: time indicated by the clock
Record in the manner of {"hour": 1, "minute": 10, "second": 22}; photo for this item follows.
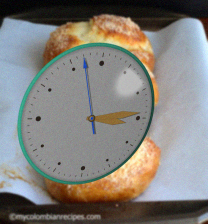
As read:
{"hour": 3, "minute": 13, "second": 57}
